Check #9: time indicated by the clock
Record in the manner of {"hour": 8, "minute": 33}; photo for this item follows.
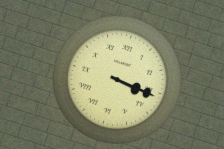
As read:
{"hour": 3, "minute": 16}
